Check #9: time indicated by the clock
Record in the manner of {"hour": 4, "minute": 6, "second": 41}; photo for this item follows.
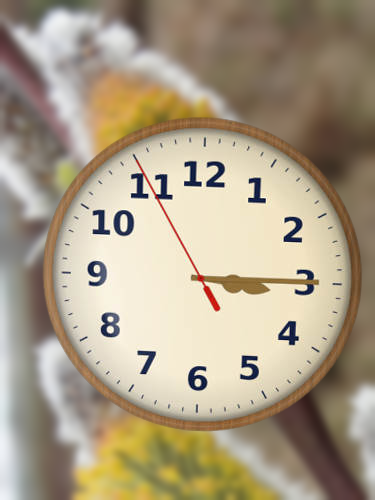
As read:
{"hour": 3, "minute": 14, "second": 55}
